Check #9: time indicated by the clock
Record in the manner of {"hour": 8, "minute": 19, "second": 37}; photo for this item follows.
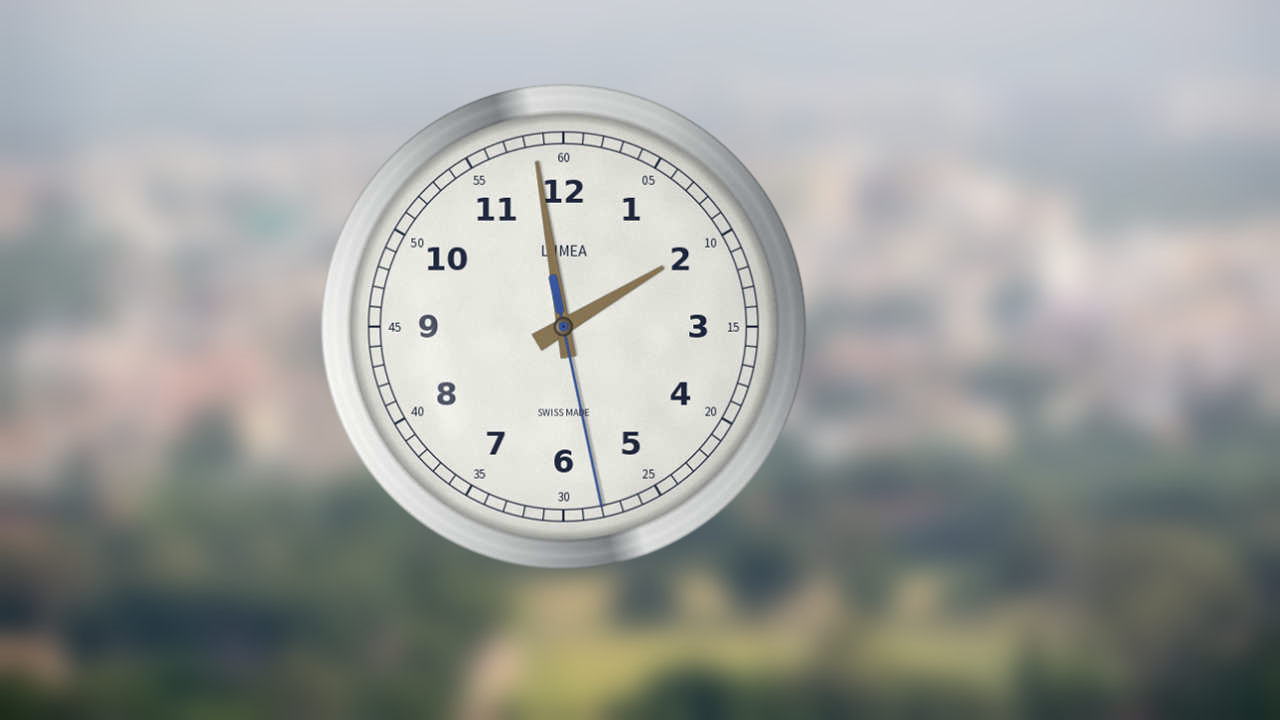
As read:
{"hour": 1, "minute": 58, "second": 28}
